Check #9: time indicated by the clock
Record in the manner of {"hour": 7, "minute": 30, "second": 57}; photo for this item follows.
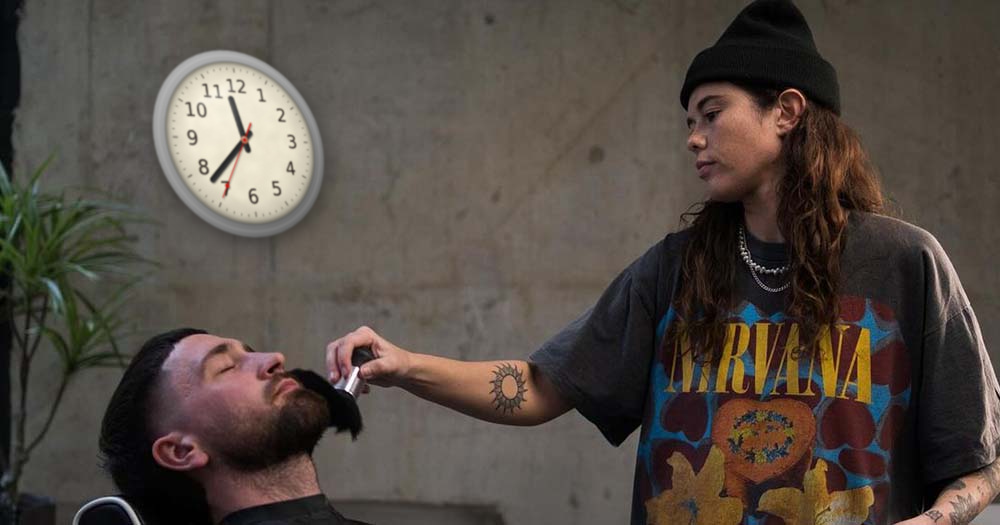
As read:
{"hour": 11, "minute": 37, "second": 35}
